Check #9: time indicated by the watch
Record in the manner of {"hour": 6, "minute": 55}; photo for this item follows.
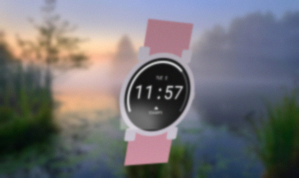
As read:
{"hour": 11, "minute": 57}
